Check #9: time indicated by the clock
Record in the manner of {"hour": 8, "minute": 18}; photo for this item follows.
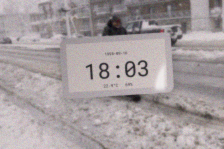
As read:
{"hour": 18, "minute": 3}
